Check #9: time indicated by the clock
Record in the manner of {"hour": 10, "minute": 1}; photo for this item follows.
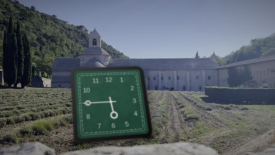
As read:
{"hour": 5, "minute": 45}
